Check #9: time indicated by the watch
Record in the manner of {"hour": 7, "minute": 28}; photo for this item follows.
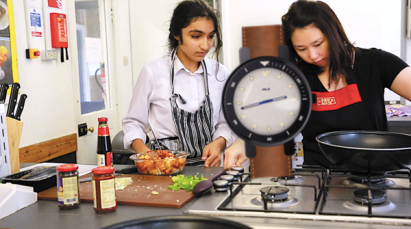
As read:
{"hour": 2, "minute": 43}
